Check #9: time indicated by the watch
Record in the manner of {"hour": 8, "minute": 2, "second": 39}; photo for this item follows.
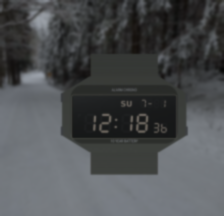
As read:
{"hour": 12, "minute": 18, "second": 36}
